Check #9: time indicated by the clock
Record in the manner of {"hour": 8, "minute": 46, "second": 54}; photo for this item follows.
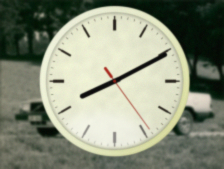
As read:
{"hour": 8, "minute": 10, "second": 24}
